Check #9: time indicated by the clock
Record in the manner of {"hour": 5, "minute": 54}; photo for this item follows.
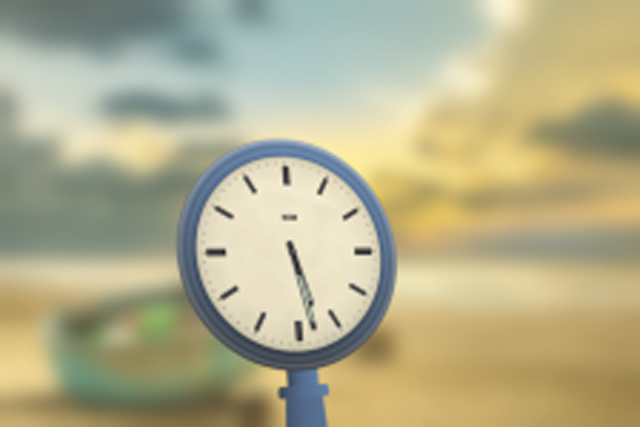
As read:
{"hour": 5, "minute": 28}
